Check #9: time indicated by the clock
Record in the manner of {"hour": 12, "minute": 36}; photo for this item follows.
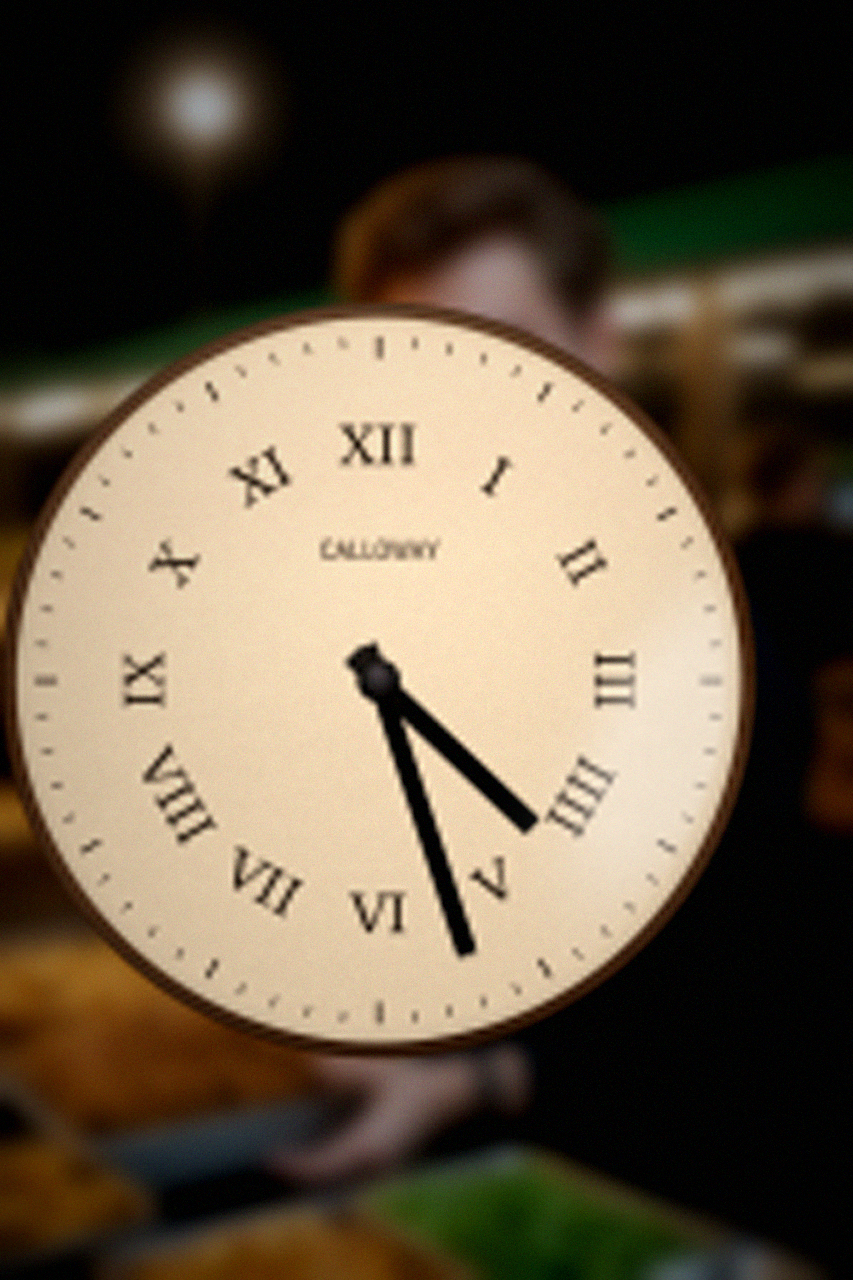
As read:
{"hour": 4, "minute": 27}
